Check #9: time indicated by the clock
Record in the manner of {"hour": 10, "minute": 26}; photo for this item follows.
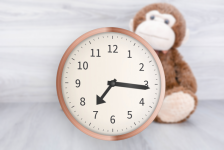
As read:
{"hour": 7, "minute": 16}
